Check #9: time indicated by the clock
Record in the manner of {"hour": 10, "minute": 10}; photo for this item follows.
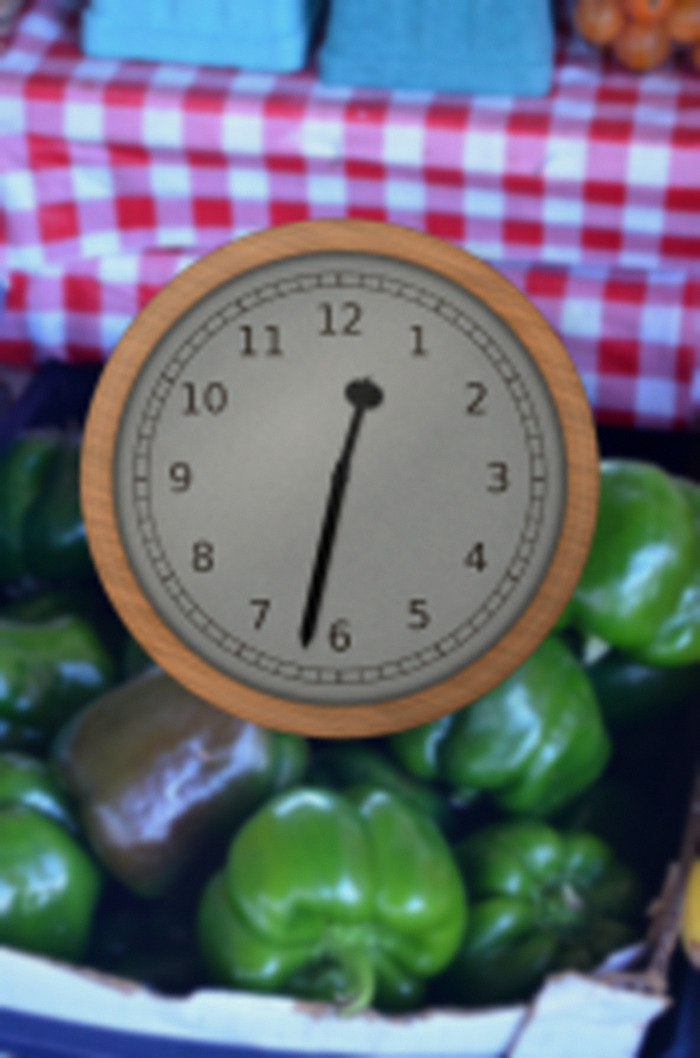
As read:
{"hour": 12, "minute": 32}
